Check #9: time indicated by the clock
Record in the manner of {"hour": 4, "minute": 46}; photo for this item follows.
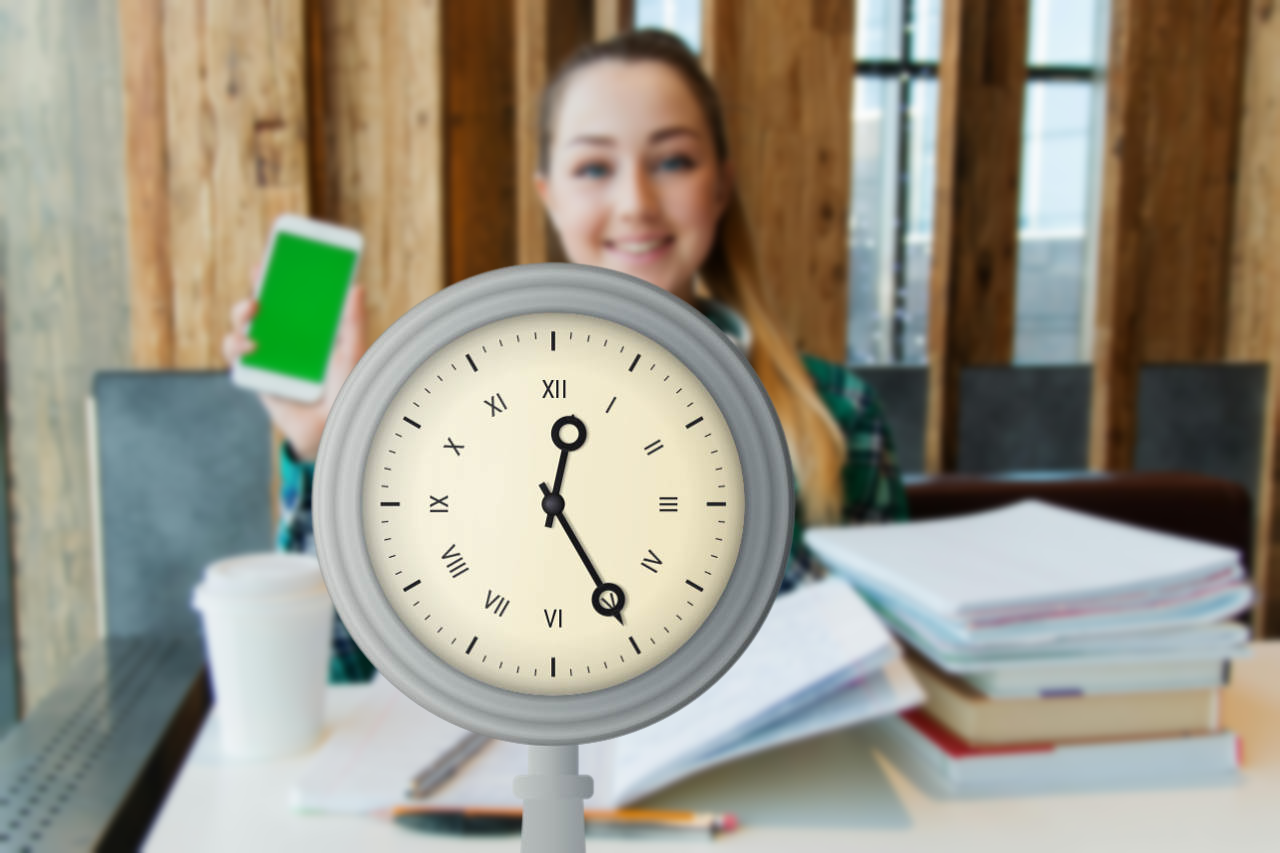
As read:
{"hour": 12, "minute": 25}
